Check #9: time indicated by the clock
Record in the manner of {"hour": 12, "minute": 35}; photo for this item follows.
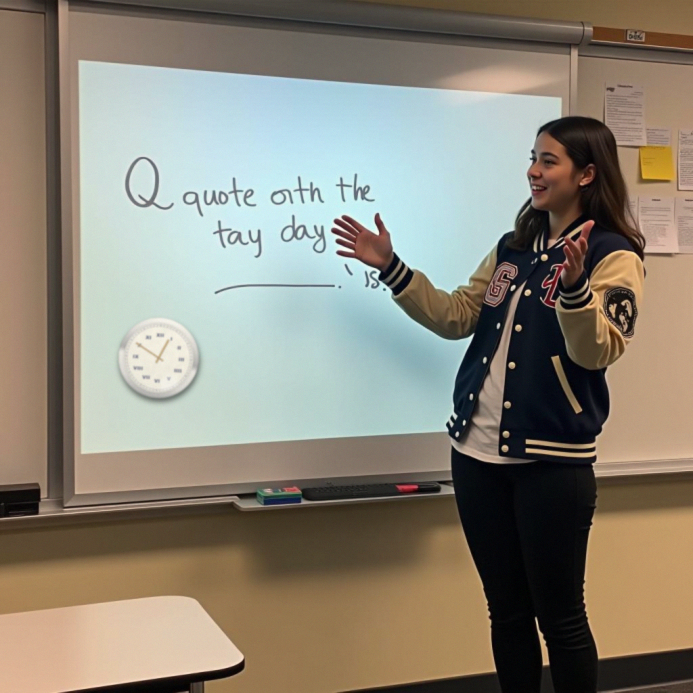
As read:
{"hour": 12, "minute": 50}
